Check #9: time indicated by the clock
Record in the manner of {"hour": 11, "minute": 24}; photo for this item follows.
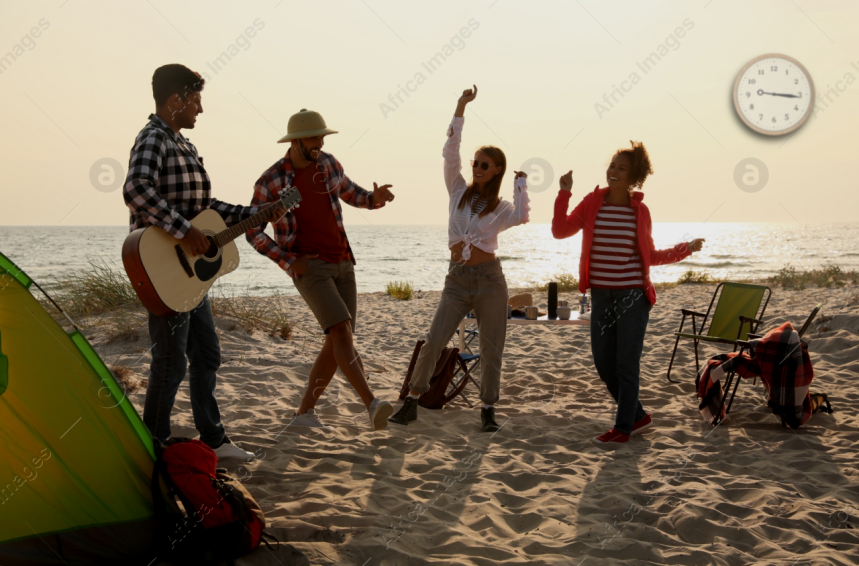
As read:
{"hour": 9, "minute": 16}
